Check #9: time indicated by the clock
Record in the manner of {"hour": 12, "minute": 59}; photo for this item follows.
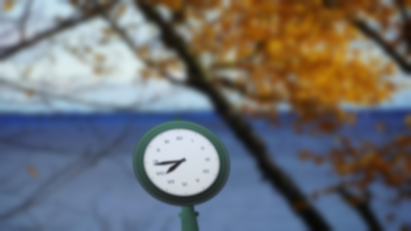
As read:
{"hour": 7, "minute": 44}
